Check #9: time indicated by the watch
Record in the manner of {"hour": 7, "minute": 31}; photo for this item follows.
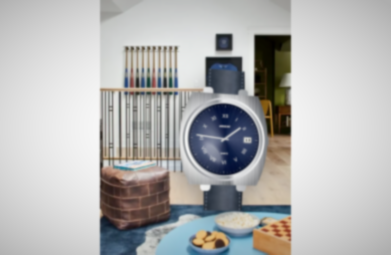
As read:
{"hour": 1, "minute": 46}
